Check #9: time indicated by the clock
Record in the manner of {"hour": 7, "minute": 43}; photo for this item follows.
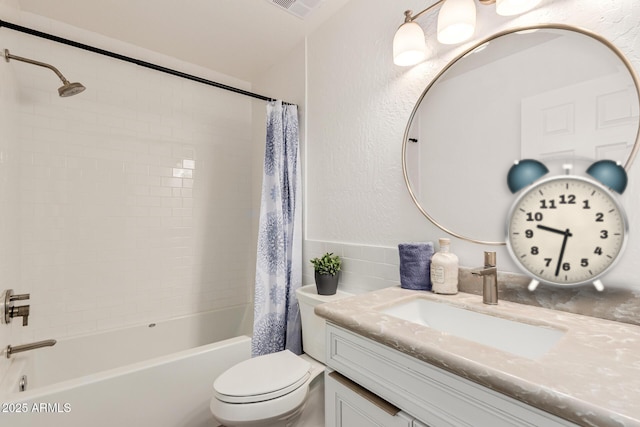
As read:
{"hour": 9, "minute": 32}
